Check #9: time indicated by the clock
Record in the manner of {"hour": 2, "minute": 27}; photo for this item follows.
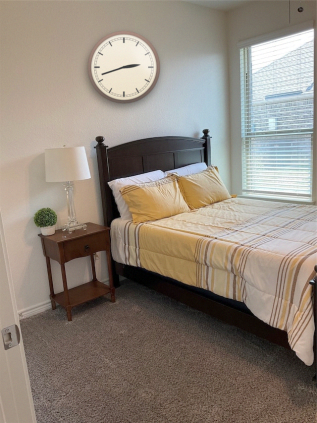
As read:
{"hour": 2, "minute": 42}
